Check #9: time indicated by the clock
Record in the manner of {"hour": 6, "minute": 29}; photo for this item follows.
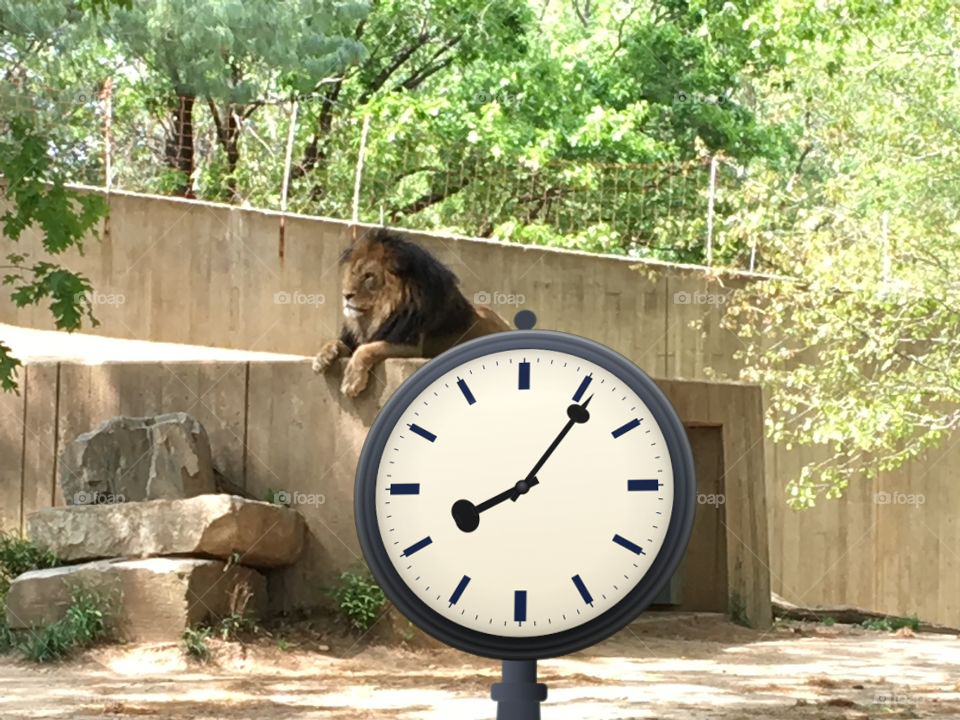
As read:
{"hour": 8, "minute": 6}
